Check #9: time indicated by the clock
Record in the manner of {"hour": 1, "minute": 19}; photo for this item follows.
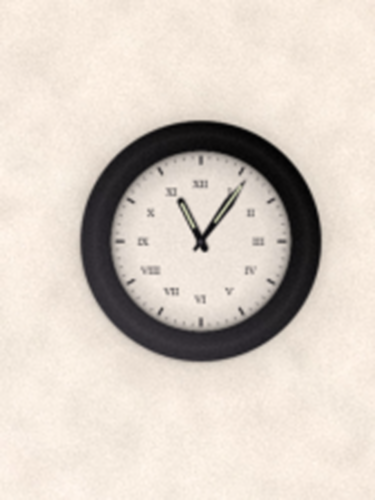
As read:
{"hour": 11, "minute": 6}
